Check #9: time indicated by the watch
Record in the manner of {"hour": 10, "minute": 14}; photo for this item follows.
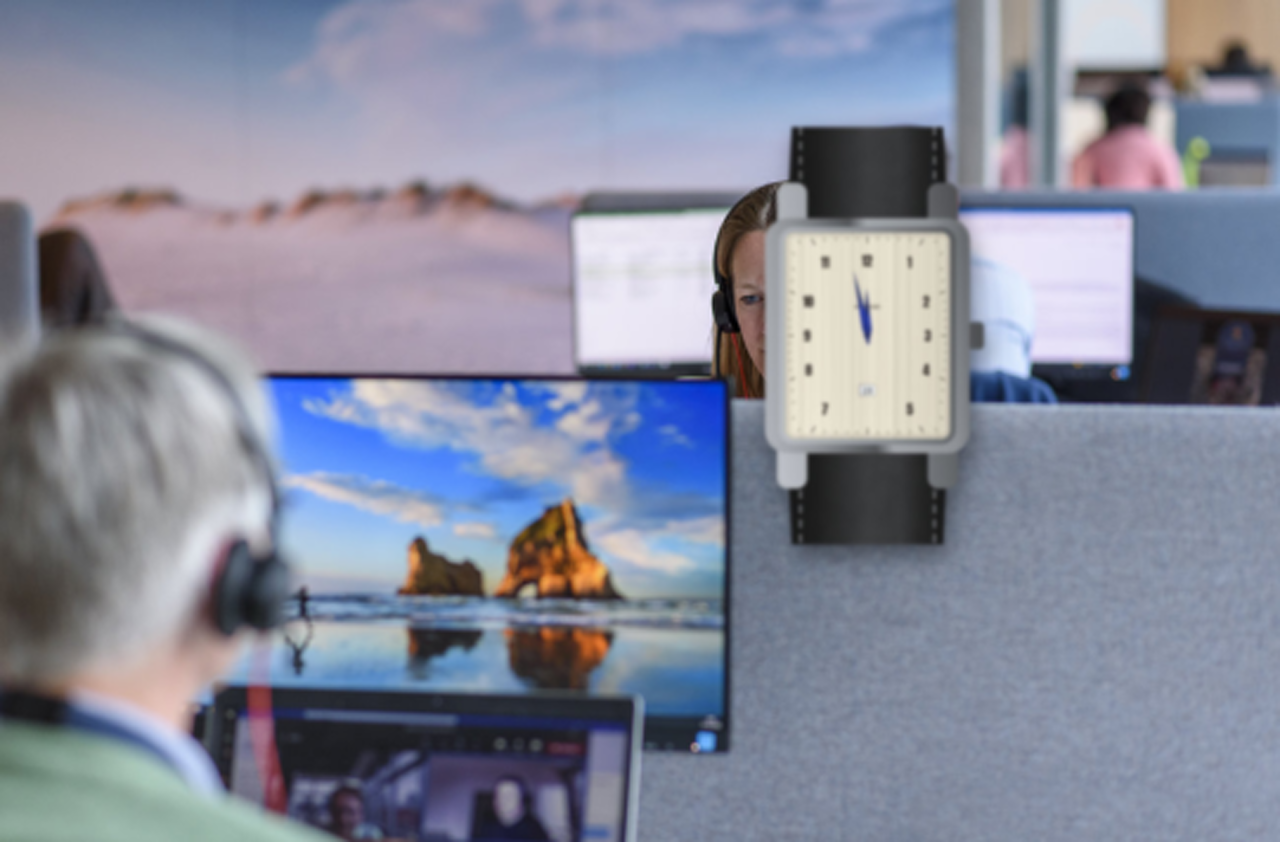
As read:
{"hour": 11, "minute": 58}
